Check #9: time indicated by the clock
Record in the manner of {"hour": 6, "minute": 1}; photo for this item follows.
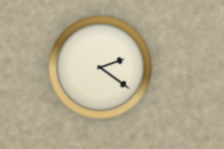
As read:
{"hour": 2, "minute": 21}
